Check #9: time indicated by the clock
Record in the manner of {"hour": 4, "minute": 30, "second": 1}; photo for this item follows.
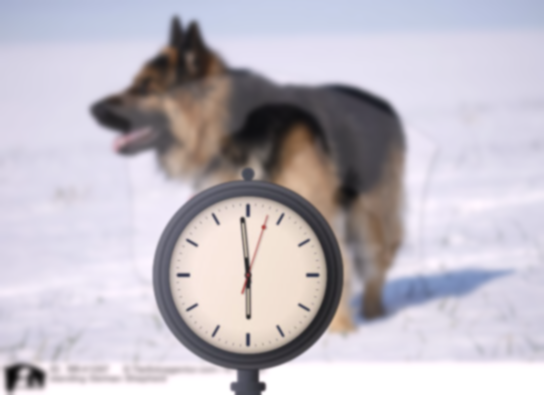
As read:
{"hour": 5, "minute": 59, "second": 3}
